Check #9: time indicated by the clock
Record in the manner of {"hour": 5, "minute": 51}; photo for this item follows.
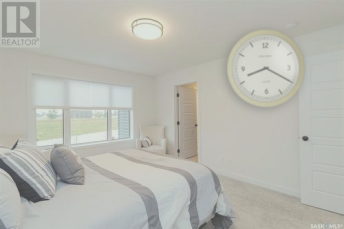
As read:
{"hour": 8, "minute": 20}
